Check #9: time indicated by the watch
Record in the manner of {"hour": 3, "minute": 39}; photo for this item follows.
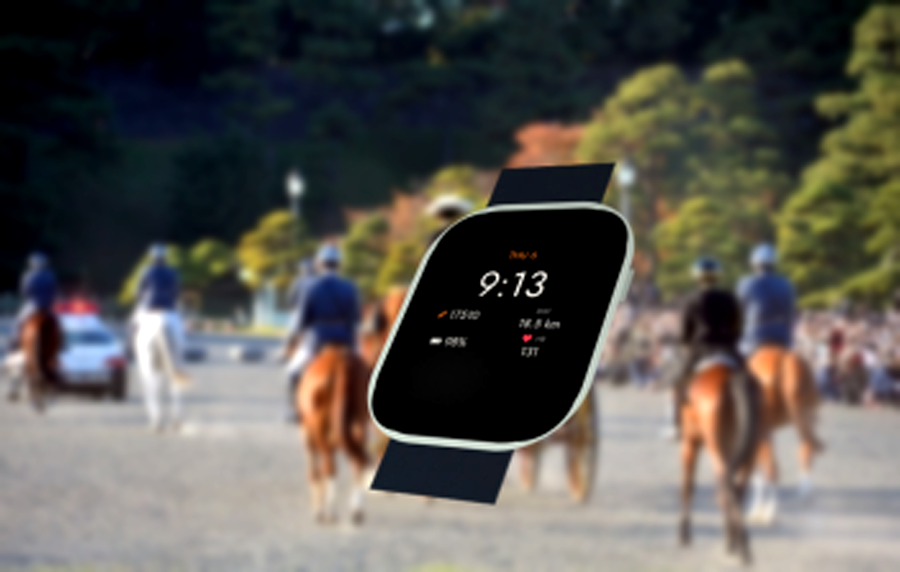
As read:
{"hour": 9, "minute": 13}
